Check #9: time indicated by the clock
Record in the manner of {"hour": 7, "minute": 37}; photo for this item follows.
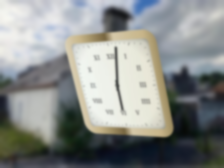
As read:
{"hour": 6, "minute": 2}
